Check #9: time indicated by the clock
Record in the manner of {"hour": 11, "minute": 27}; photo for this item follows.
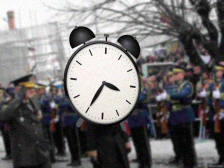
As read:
{"hour": 3, "minute": 35}
